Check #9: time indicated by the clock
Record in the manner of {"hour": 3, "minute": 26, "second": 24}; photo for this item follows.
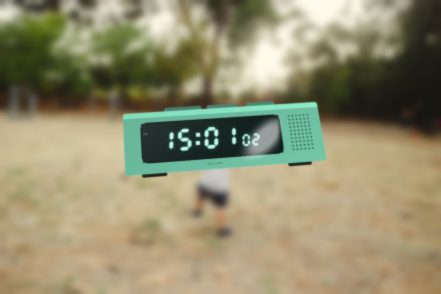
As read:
{"hour": 15, "minute": 1, "second": 2}
